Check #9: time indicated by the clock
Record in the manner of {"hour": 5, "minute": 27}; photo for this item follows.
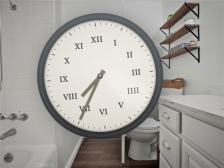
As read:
{"hour": 7, "minute": 35}
